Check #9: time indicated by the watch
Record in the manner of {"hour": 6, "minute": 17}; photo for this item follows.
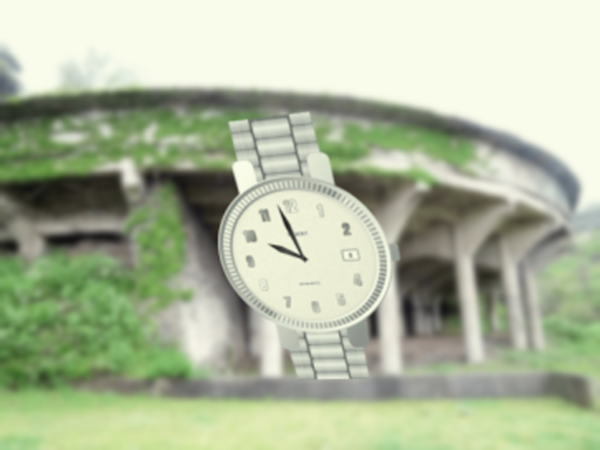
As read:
{"hour": 9, "minute": 58}
